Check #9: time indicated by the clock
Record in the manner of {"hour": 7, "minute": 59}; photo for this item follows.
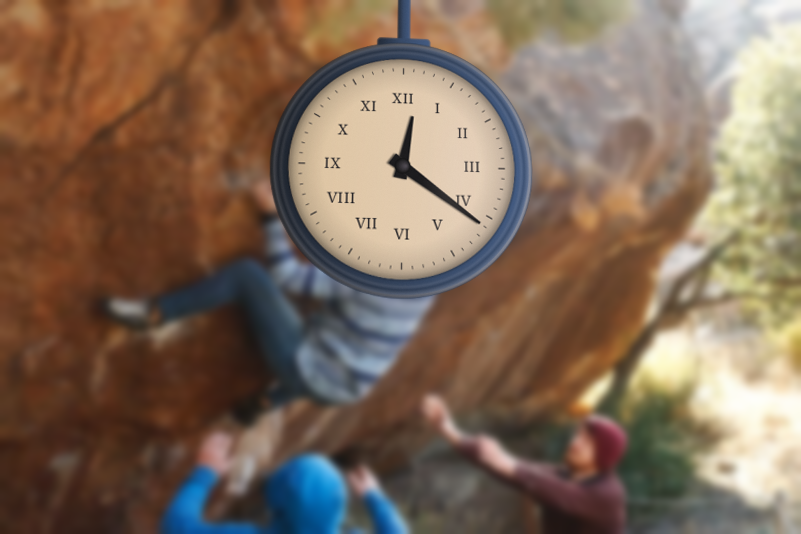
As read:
{"hour": 12, "minute": 21}
